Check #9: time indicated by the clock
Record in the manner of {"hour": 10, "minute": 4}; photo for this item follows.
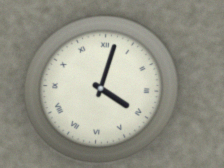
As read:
{"hour": 4, "minute": 2}
